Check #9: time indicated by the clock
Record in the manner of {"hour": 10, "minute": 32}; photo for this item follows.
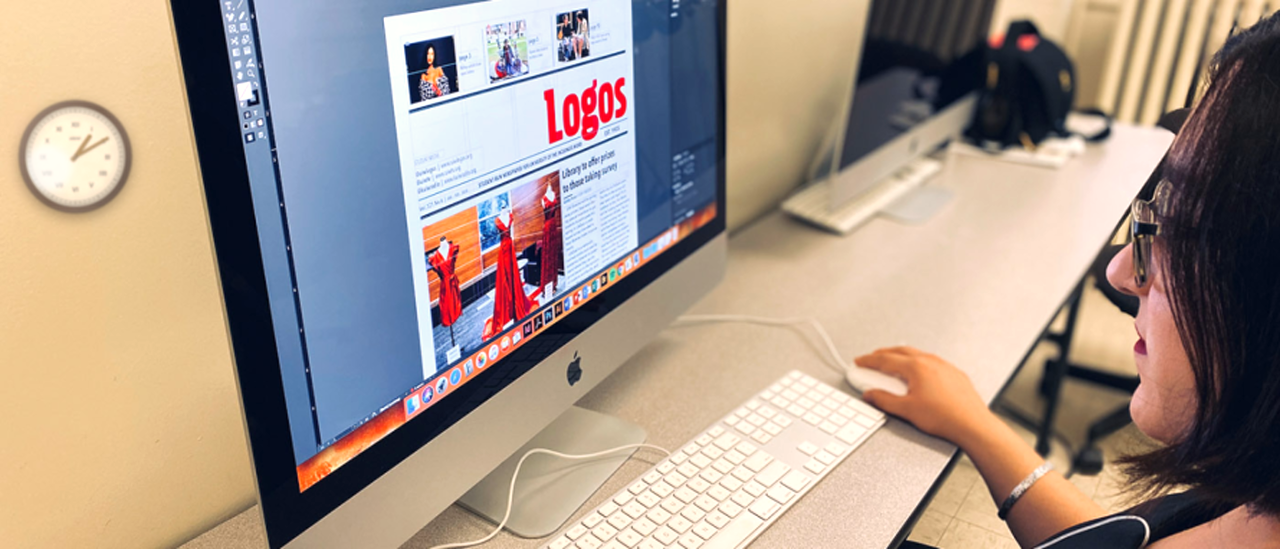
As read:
{"hour": 1, "minute": 10}
